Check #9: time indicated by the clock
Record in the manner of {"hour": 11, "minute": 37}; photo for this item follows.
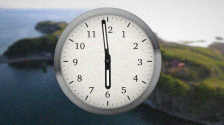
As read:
{"hour": 5, "minute": 59}
